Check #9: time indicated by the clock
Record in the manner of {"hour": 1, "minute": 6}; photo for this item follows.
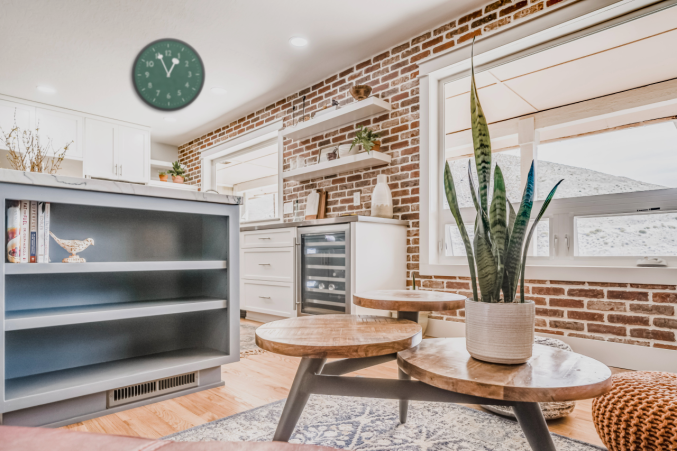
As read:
{"hour": 12, "minute": 56}
